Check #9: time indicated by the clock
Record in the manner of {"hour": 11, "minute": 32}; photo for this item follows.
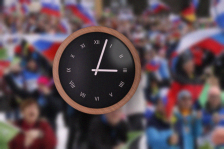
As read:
{"hour": 3, "minute": 3}
